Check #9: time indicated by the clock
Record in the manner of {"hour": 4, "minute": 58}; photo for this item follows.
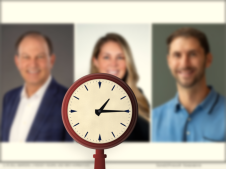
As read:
{"hour": 1, "minute": 15}
